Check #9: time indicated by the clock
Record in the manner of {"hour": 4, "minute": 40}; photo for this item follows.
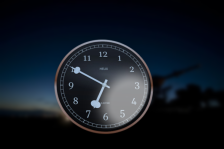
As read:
{"hour": 6, "minute": 50}
